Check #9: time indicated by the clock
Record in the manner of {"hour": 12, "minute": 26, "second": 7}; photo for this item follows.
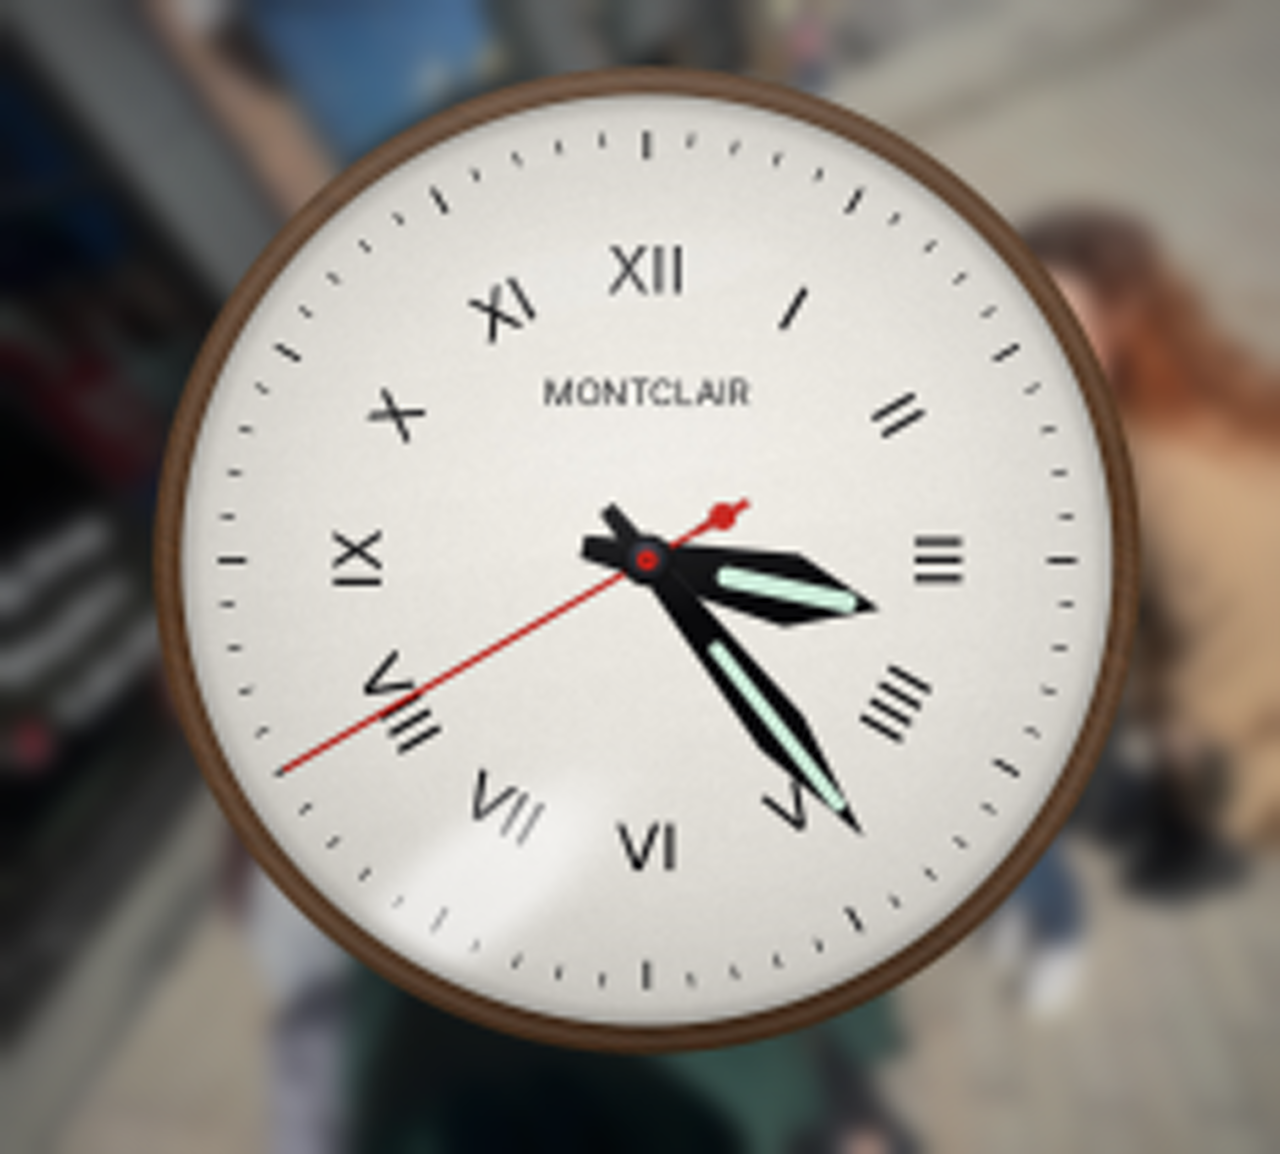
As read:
{"hour": 3, "minute": 23, "second": 40}
